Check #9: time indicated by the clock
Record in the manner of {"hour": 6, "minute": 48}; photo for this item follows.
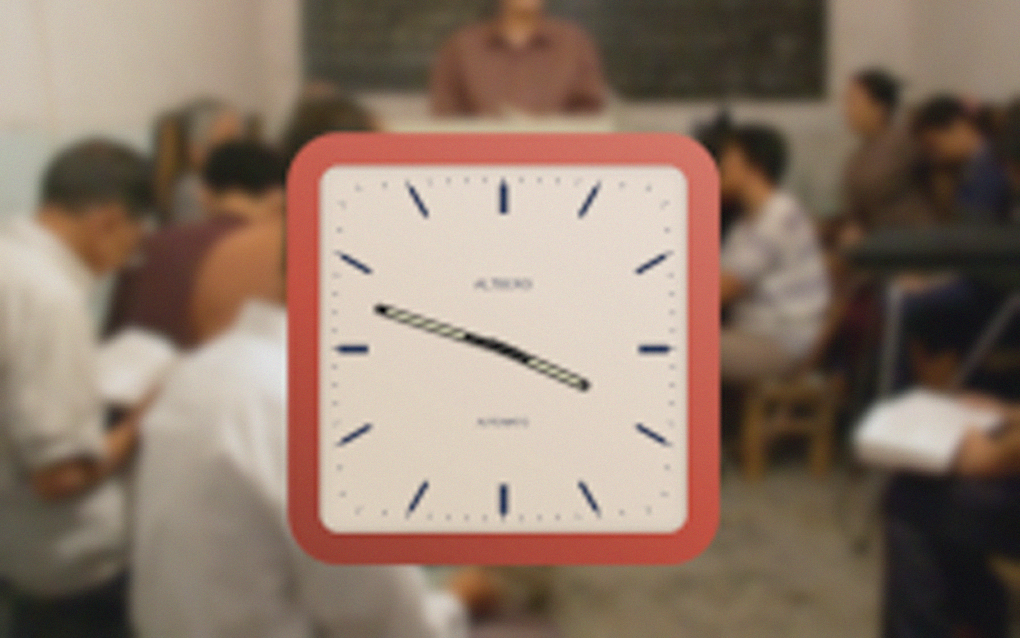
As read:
{"hour": 3, "minute": 48}
